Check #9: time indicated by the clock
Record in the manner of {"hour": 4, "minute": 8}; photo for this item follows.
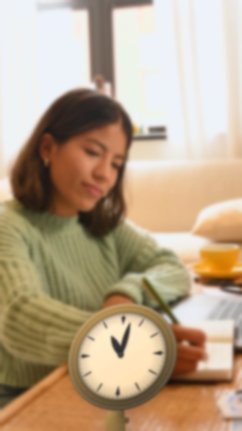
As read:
{"hour": 11, "minute": 2}
